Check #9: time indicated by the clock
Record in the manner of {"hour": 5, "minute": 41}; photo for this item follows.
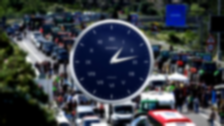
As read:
{"hour": 1, "minute": 13}
